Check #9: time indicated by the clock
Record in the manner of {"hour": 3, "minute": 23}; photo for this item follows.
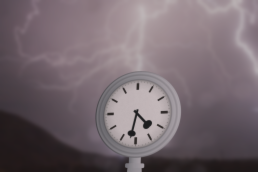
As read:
{"hour": 4, "minute": 32}
